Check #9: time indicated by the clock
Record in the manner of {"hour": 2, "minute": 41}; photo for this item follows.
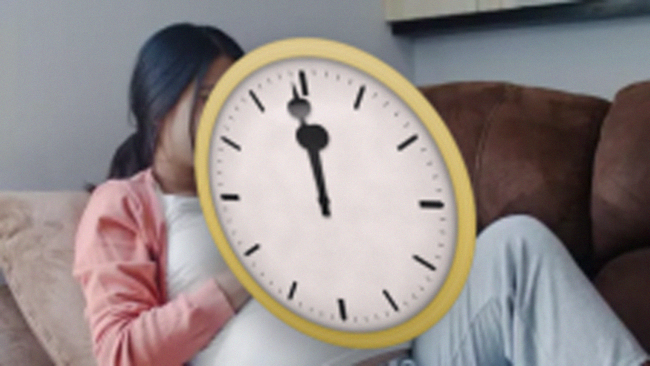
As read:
{"hour": 11, "minute": 59}
